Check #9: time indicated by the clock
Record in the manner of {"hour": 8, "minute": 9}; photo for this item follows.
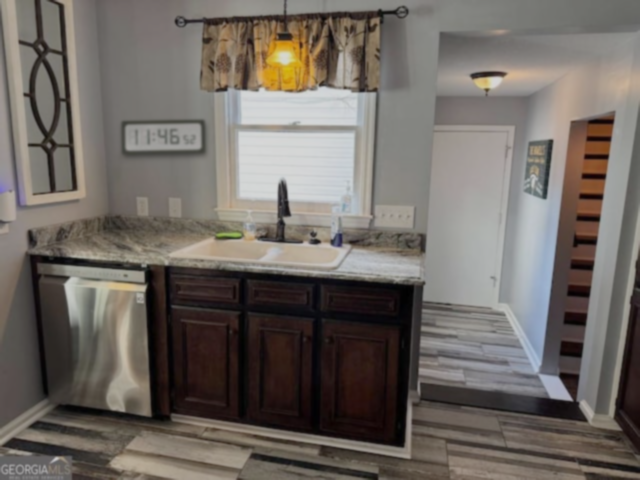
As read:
{"hour": 11, "minute": 46}
